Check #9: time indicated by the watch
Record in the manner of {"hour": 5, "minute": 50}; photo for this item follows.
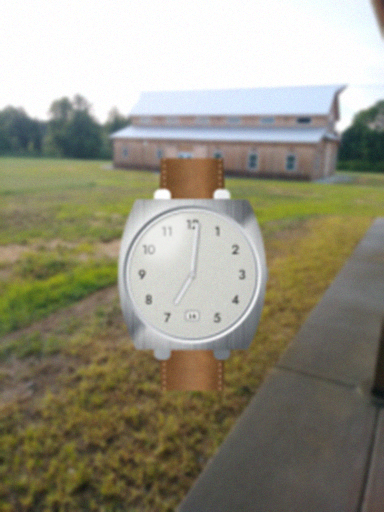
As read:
{"hour": 7, "minute": 1}
